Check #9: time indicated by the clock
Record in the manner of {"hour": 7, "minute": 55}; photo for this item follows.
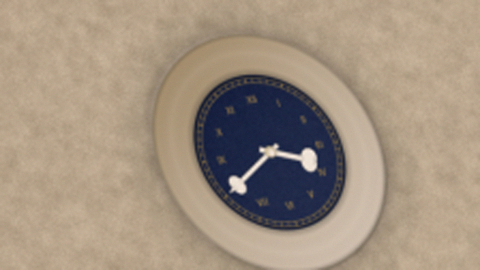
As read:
{"hour": 3, "minute": 40}
